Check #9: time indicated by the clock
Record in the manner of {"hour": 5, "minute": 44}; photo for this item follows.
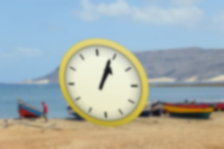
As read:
{"hour": 1, "minute": 4}
